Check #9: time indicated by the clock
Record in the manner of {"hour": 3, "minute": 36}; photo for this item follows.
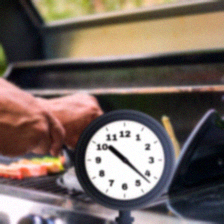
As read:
{"hour": 10, "minute": 22}
